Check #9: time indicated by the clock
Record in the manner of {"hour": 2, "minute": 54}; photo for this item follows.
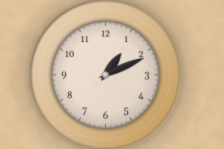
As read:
{"hour": 1, "minute": 11}
